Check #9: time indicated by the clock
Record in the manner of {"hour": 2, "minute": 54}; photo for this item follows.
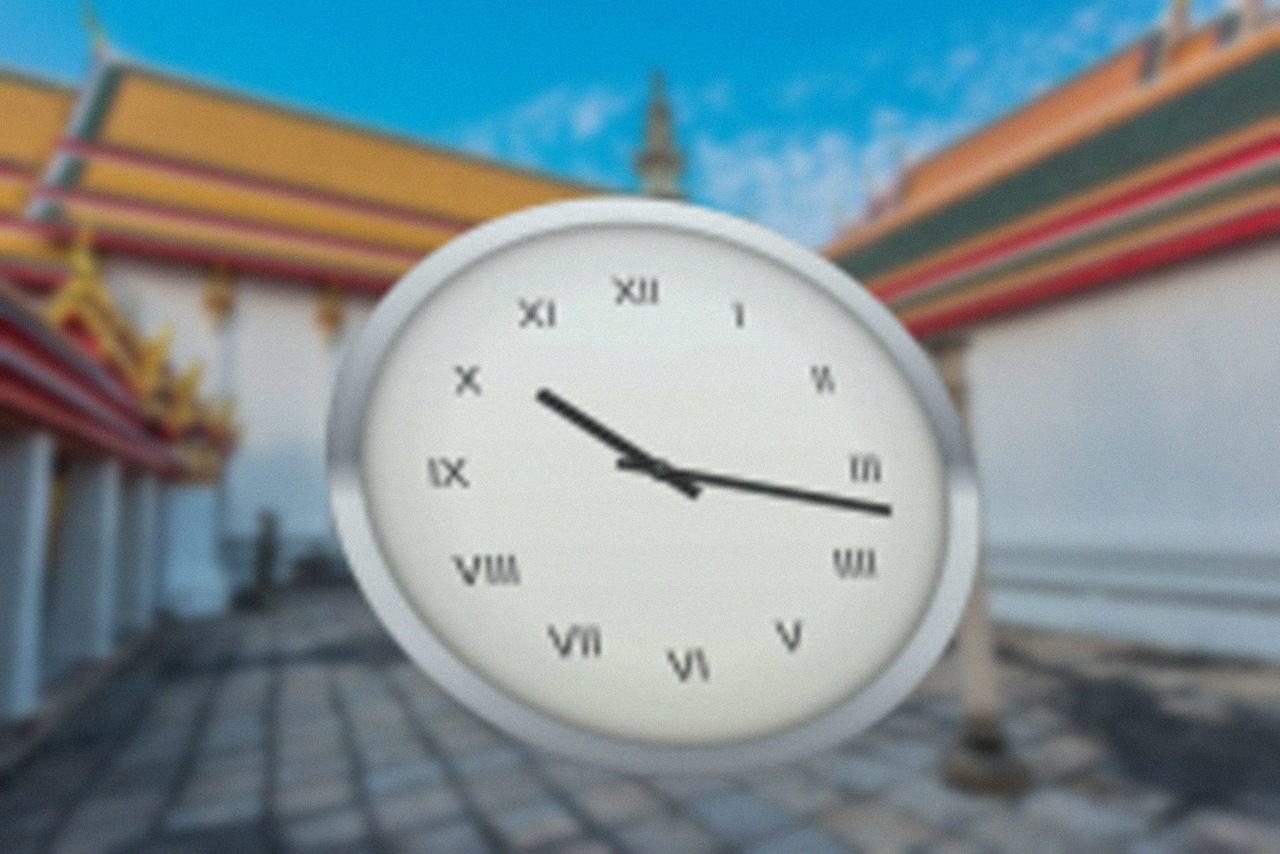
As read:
{"hour": 10, "minute": 17}
